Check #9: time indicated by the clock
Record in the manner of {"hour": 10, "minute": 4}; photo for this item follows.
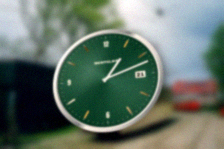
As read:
{"hour": 1, "minute": 12}
